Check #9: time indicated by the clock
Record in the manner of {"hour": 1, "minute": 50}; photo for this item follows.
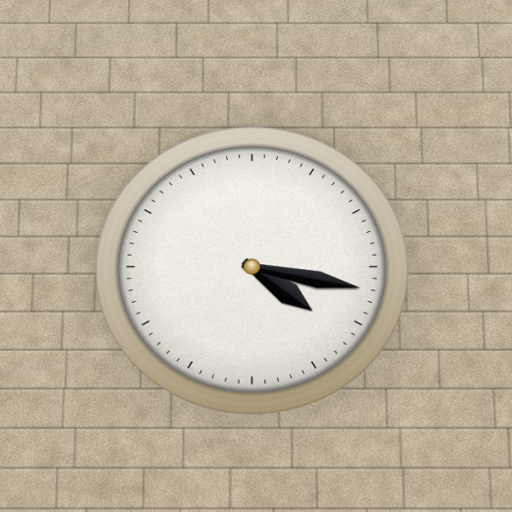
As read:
{"hour": 4, "minute": 17}
